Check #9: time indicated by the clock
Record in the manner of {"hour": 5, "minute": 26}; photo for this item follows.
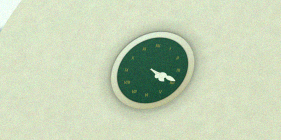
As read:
{"hour": 4, "minute": 19}
